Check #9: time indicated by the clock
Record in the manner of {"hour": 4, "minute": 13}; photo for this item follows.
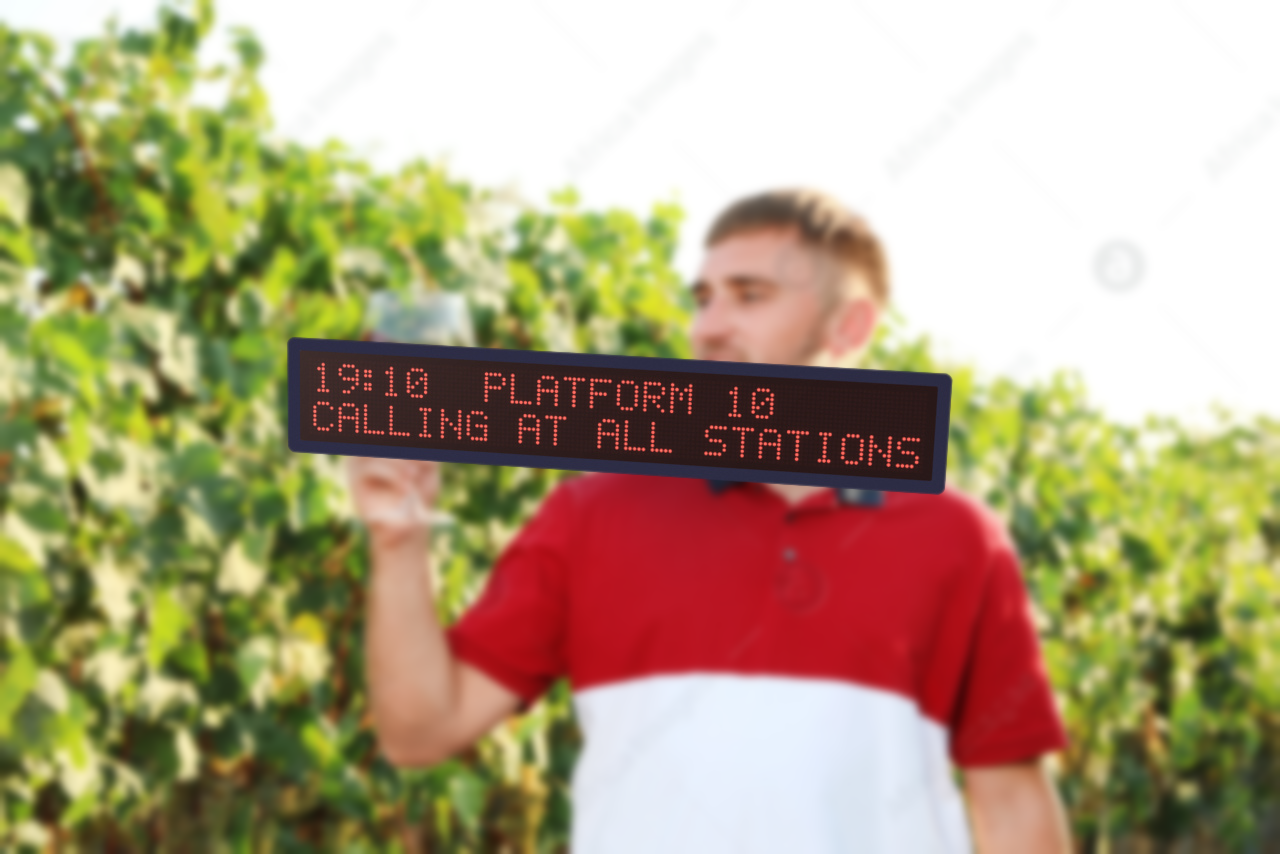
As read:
{"hour": 19, "minute": 10}
